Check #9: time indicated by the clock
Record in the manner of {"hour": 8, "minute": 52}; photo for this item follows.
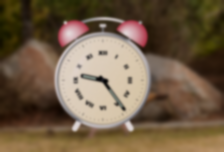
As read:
{"hour": 9, "minute": 24}
